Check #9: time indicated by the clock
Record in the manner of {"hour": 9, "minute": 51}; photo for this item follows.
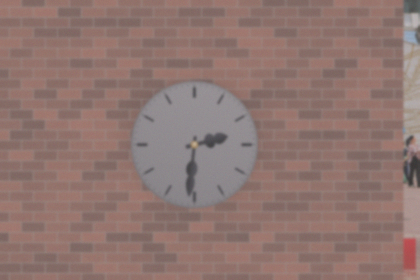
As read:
{"hour": 2, "minute": 31}
